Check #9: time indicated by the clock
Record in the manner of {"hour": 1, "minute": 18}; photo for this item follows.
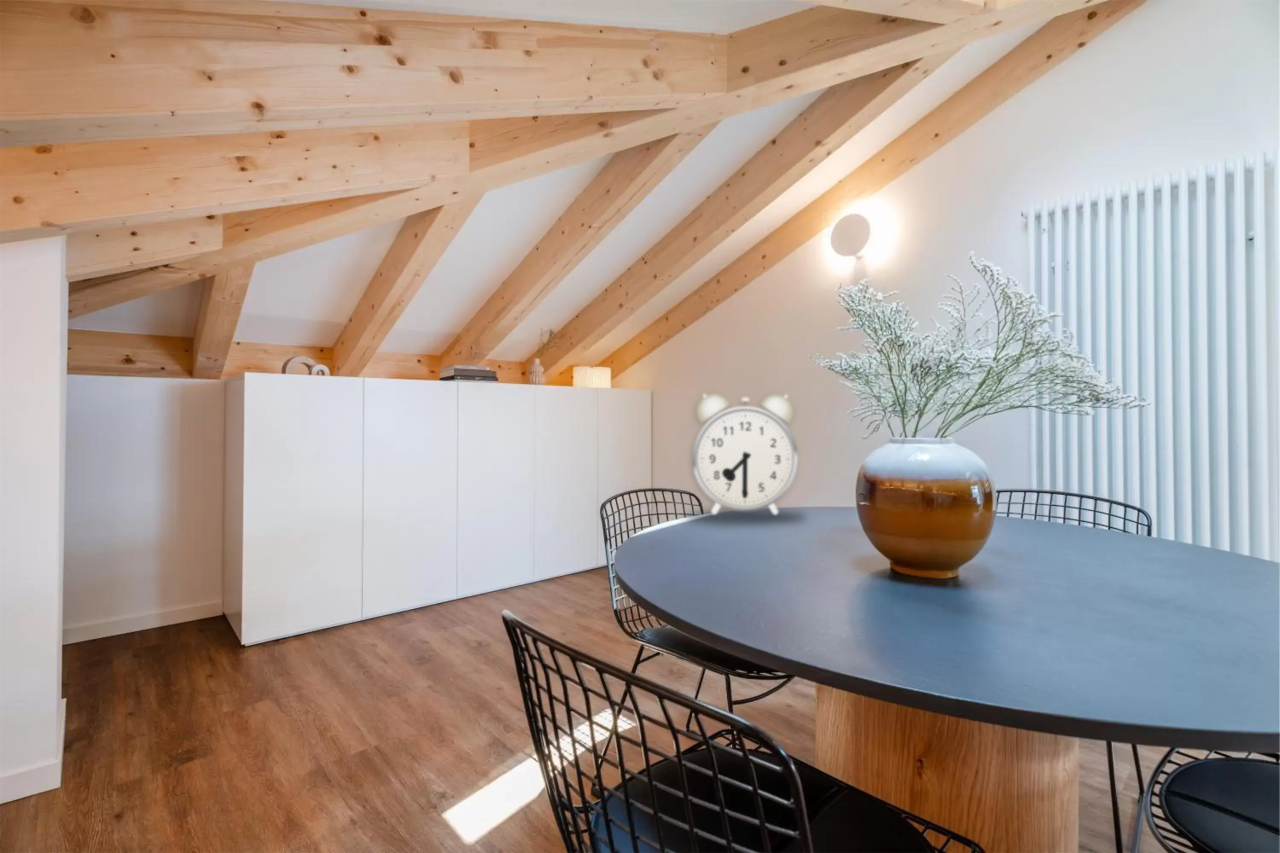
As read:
{"hour": 7, "minute": 30}
